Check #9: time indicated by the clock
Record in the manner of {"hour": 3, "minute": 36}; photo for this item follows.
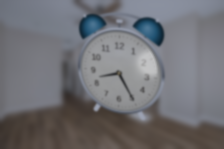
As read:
{"hour": 8, "minute": 25}
